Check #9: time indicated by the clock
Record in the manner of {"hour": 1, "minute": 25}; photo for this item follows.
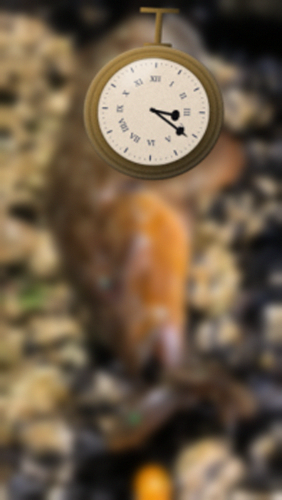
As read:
{"hour": 3, "minute": 21}
